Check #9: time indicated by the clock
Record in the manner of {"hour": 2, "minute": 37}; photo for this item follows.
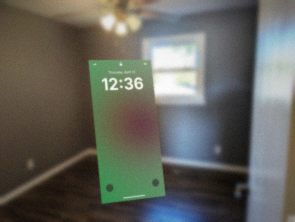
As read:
{"hour": 12, "minute": 36}
